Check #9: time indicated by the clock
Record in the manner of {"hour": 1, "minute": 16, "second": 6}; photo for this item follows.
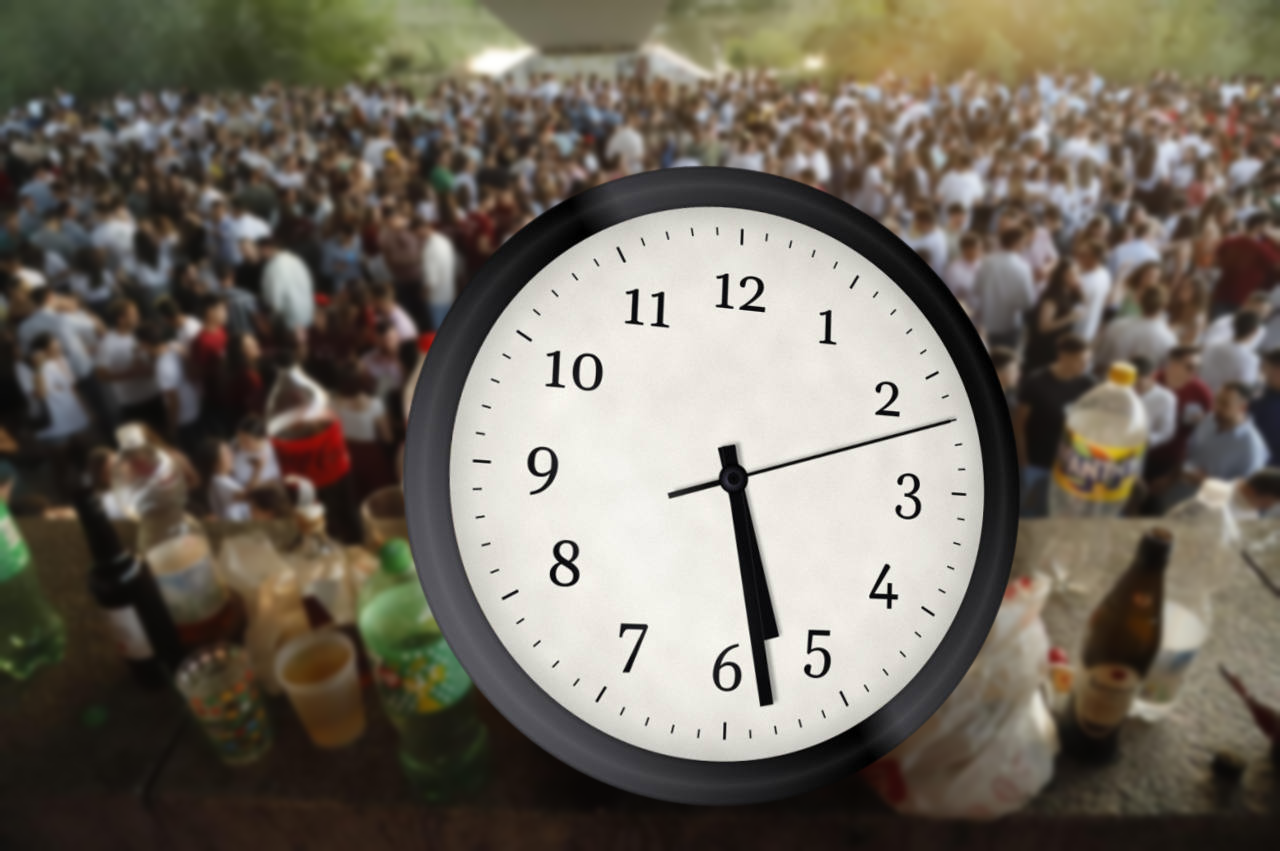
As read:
{"hour": 5, "minute": 28, "second": 12}
